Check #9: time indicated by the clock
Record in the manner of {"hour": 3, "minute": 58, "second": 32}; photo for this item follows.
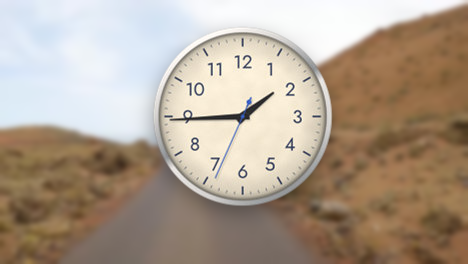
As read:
{"hour": 1, "minute": 44, "second": 34}
